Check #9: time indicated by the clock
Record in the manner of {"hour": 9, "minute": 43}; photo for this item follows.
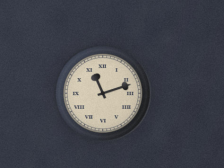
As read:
{"hour": 11, "minute": 12}
